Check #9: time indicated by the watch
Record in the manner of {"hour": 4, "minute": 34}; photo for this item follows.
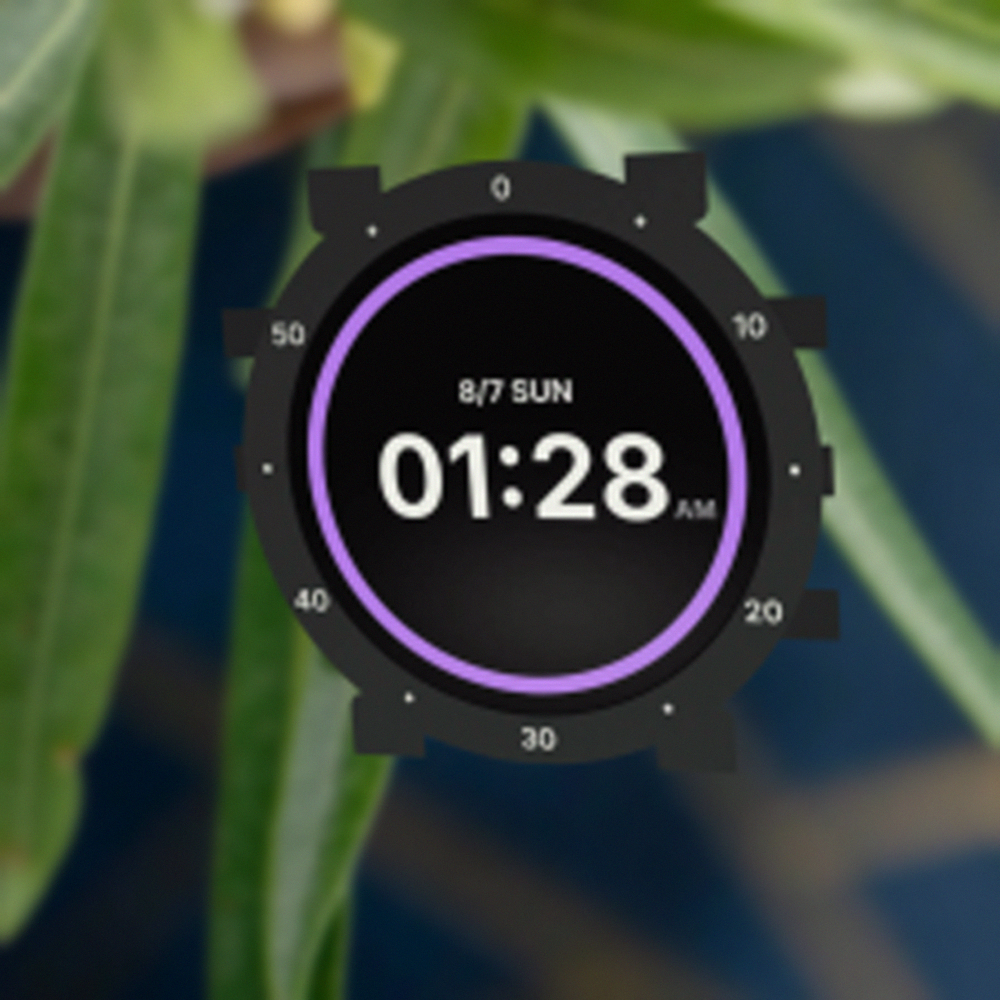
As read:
{"hour": 1, "minute": 28}
